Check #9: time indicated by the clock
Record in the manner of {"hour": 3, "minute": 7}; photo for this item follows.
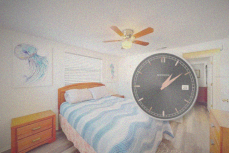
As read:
{"hour": 1, "minute": 9}
